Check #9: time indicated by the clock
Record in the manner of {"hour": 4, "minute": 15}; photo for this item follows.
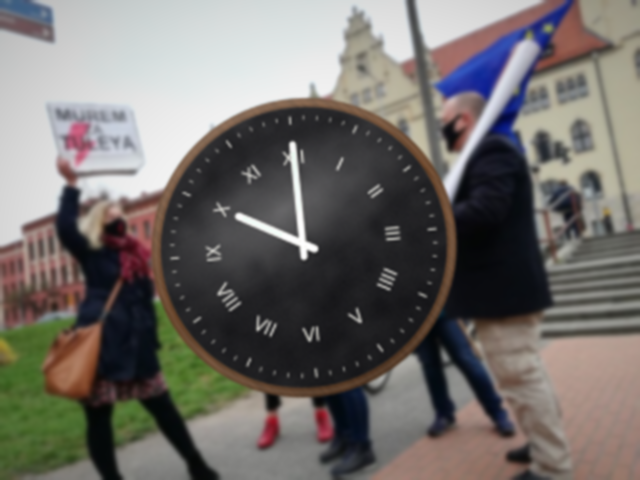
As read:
{"hour": 10, "minute": 0}
